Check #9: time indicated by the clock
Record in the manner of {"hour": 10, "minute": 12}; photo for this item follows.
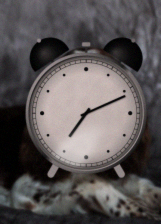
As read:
{"hour": 7, "minute": 11}
